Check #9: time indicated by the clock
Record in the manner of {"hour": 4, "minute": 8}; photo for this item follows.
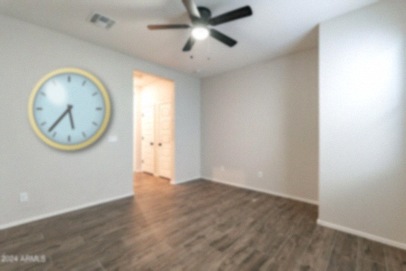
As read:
{"hour": 5, "minute": 37}
